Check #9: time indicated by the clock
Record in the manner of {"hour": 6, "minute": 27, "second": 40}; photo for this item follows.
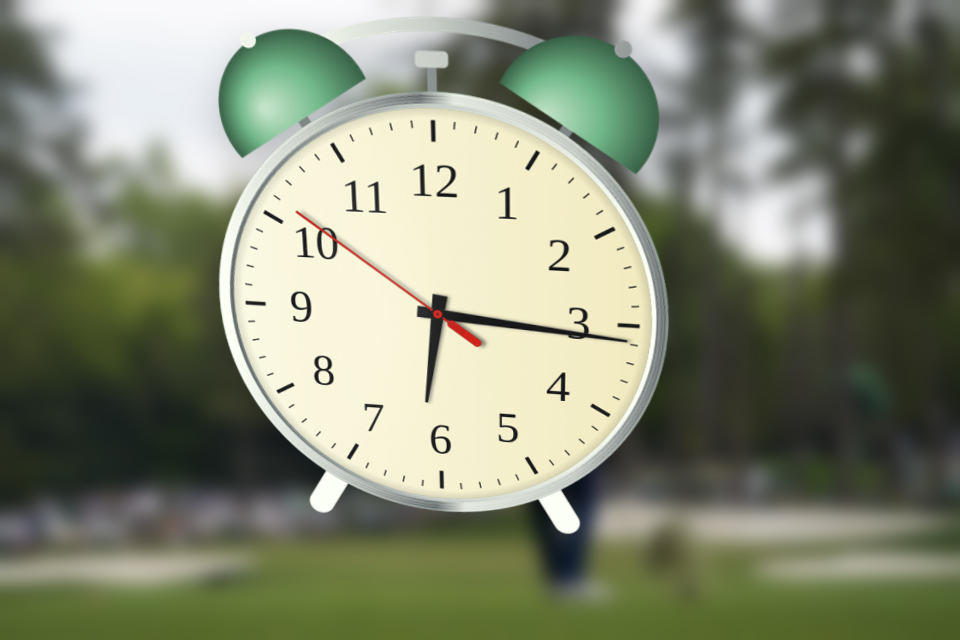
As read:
{"hour": 6, "minute": 15, "second": 51}
